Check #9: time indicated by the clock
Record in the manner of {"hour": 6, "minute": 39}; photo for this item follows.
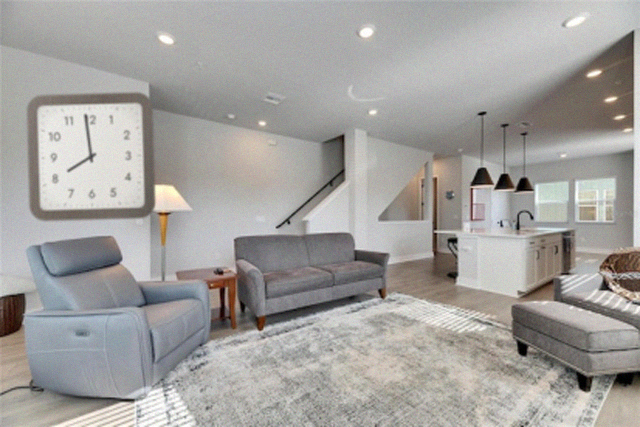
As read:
{"hour": 7, "minute": 59}
